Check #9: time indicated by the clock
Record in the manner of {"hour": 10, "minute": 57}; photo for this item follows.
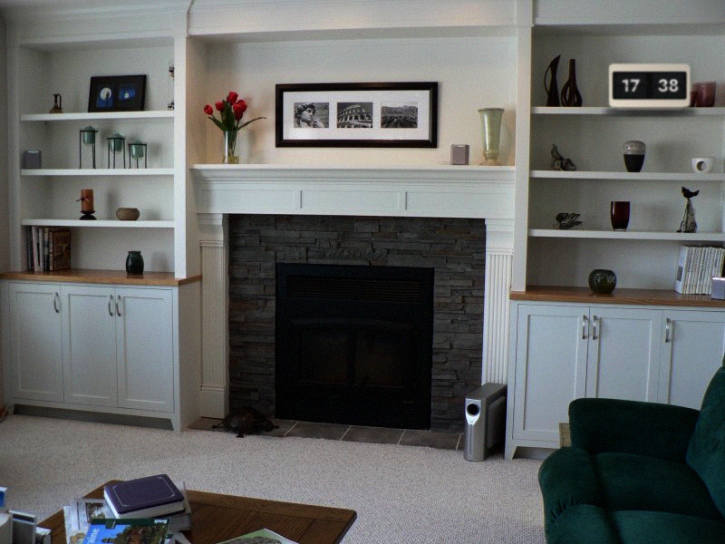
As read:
{"hour": 17, "minute": 38}
